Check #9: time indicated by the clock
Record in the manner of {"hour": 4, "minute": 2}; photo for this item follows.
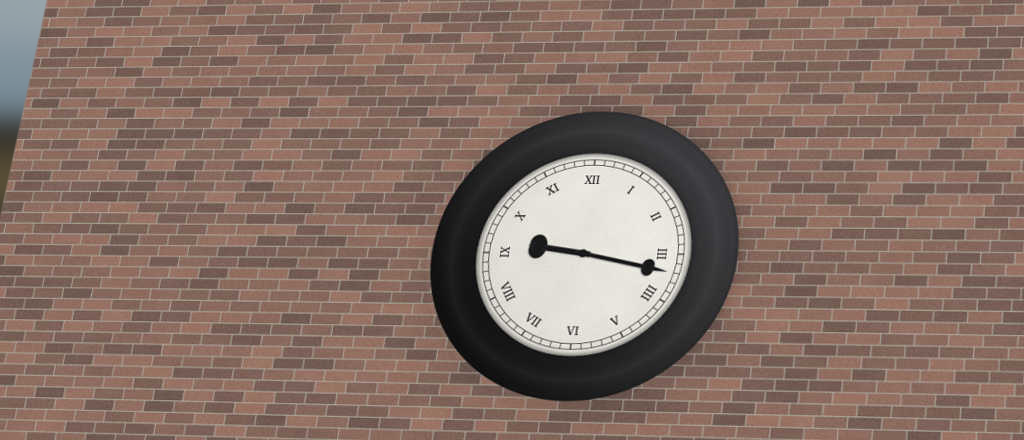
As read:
{"hour": 9, "minute": 17}
